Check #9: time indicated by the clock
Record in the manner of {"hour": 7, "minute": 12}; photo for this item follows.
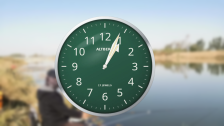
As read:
{"hour": 1, "minute": 4}
